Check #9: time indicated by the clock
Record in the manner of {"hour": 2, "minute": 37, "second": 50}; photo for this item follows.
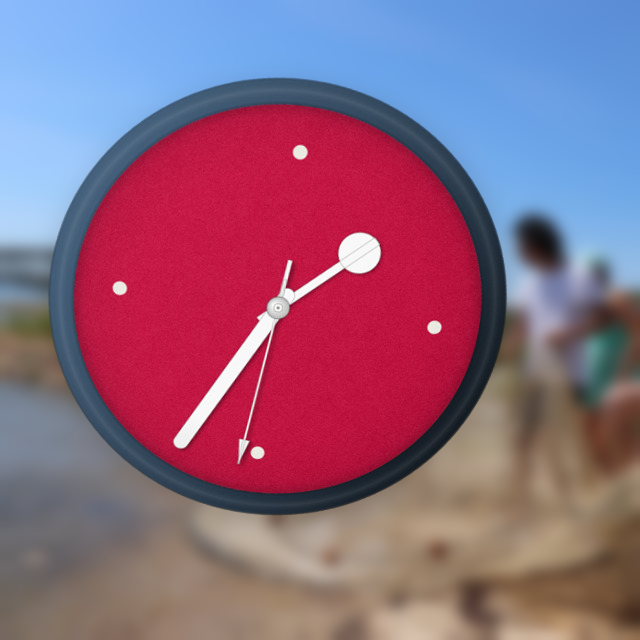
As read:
{"hour": 1, "minute": 34, "second": 31}
